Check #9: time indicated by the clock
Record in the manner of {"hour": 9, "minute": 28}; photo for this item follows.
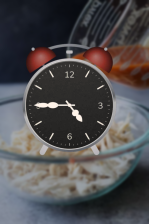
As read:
{"hour": 4, "minute": 45}
